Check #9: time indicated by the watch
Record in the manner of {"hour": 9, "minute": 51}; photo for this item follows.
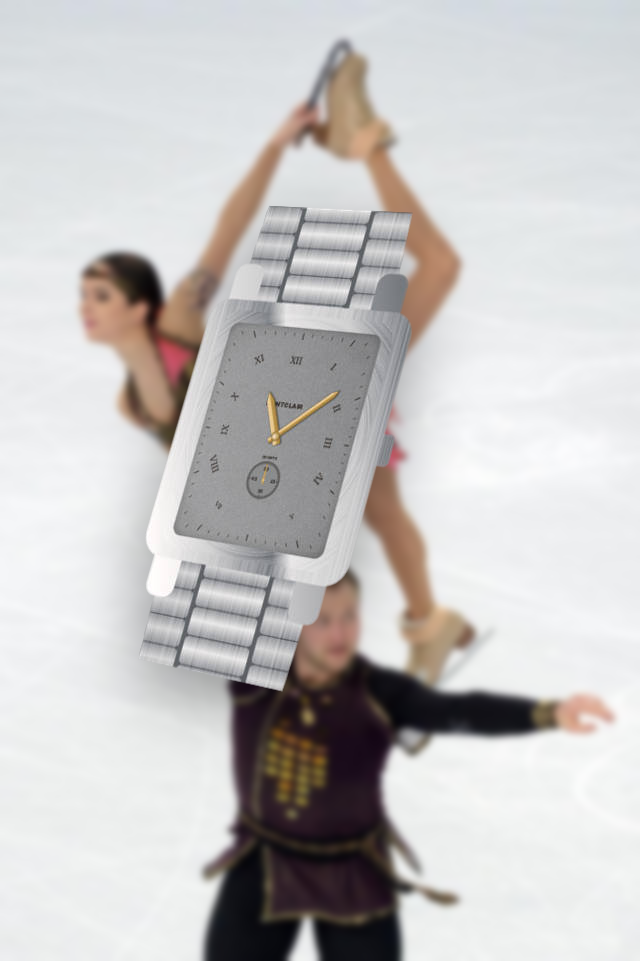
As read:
{"hour": 11, "minute": 8}
